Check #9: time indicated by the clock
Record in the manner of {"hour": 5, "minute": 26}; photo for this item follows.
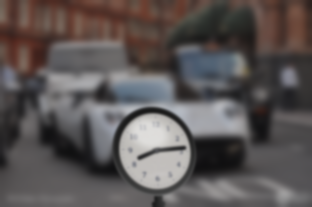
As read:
{"hour": 8, "minute": 14}
